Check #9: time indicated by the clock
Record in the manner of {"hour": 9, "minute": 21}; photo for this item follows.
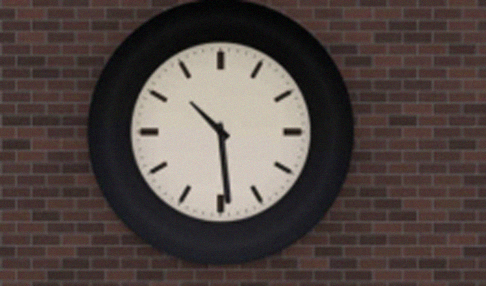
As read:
{"hour": 10, "minute": 29}
